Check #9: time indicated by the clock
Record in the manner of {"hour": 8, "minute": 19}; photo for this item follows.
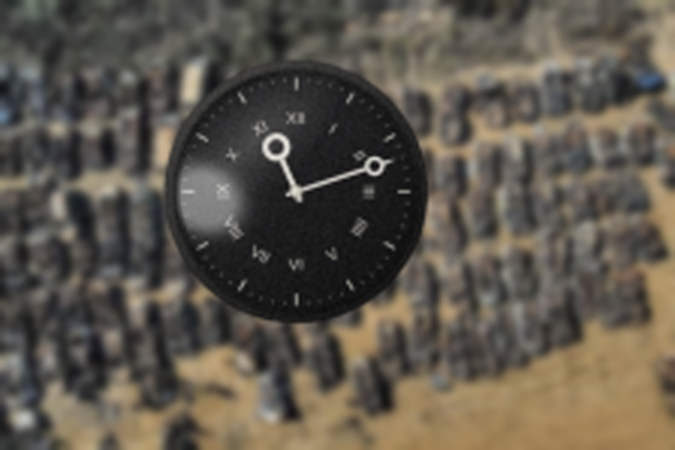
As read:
{"hour": 11, "minute": 12}
